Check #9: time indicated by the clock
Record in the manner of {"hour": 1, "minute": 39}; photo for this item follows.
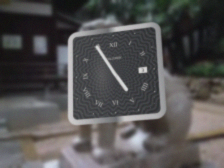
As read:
{"hour": 4, "minute": 55}
